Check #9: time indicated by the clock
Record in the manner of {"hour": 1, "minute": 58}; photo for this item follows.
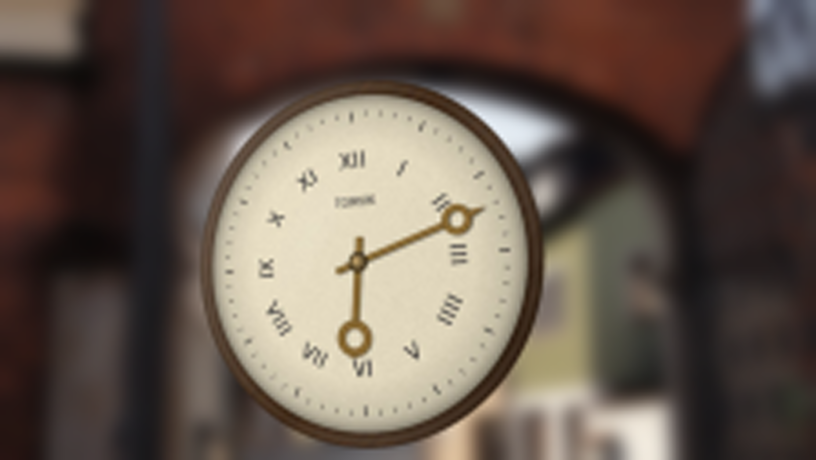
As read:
{"hour": 6, "minute": 12}
